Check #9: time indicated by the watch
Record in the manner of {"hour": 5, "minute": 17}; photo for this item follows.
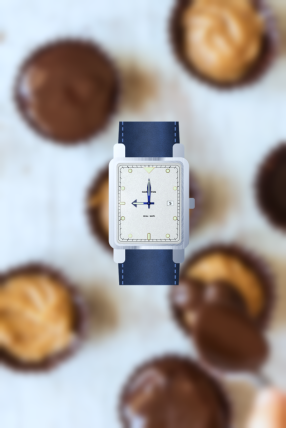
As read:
{"hour": 9, "minute": 0}
